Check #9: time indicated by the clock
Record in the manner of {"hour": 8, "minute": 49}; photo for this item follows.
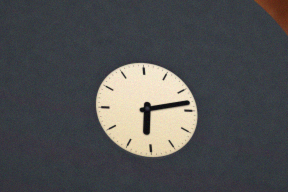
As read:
{"hour": 6, "minute": 13}
